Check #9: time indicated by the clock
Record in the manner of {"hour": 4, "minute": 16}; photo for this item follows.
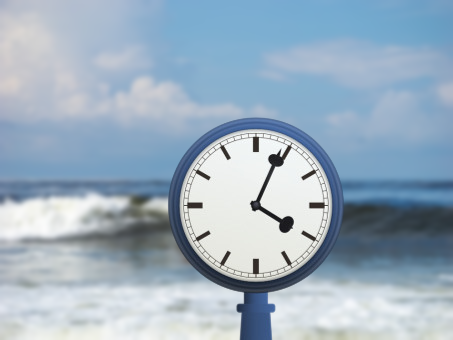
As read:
{"hour": 4, "minute": 4}
